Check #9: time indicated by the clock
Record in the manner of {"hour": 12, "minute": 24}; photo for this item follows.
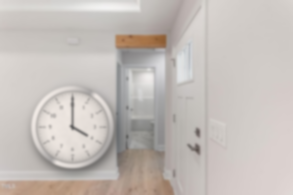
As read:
{"hour": 4, "minute": 0}
